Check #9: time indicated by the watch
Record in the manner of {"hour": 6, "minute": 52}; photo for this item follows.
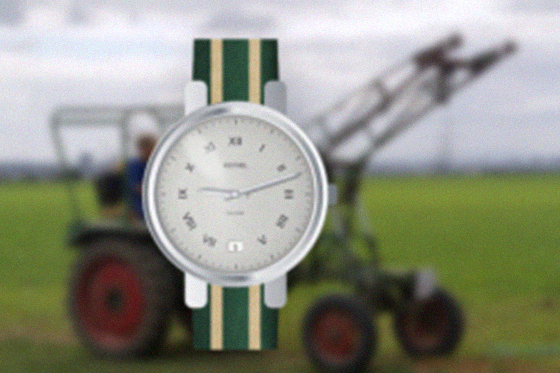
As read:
{"hour": 9, "minute": 12}
